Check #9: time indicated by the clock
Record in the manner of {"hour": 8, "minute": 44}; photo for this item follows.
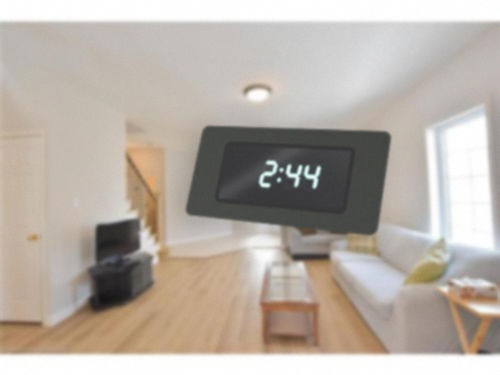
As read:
{"hour": 2, "minute": 44}
